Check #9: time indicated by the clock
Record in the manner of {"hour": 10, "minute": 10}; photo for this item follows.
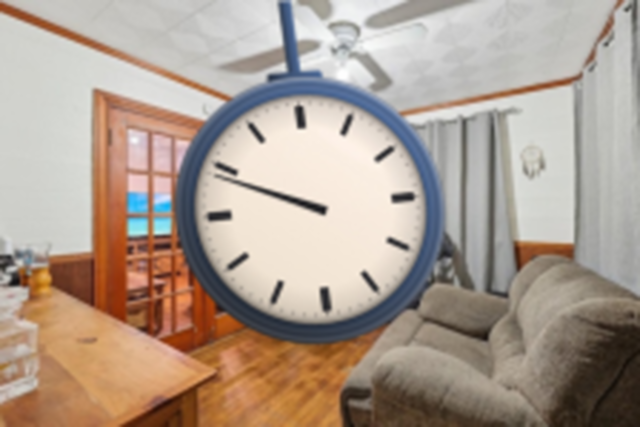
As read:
{"hour": 9, "minute": 49}
